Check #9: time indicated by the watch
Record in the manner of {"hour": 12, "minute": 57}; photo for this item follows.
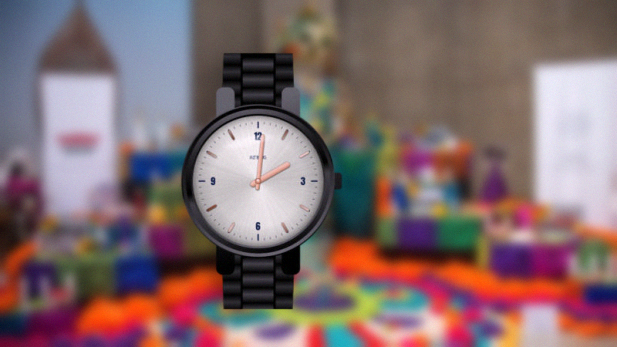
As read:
{"hour": 2, "minute": 1}
